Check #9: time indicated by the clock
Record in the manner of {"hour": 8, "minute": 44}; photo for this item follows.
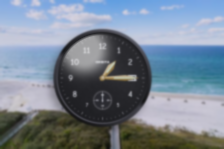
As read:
{"hour": 1, "minute": 15}
